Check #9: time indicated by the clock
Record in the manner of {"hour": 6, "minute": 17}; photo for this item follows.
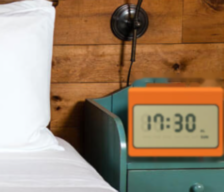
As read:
{"hour": 17, "minute": 30}
